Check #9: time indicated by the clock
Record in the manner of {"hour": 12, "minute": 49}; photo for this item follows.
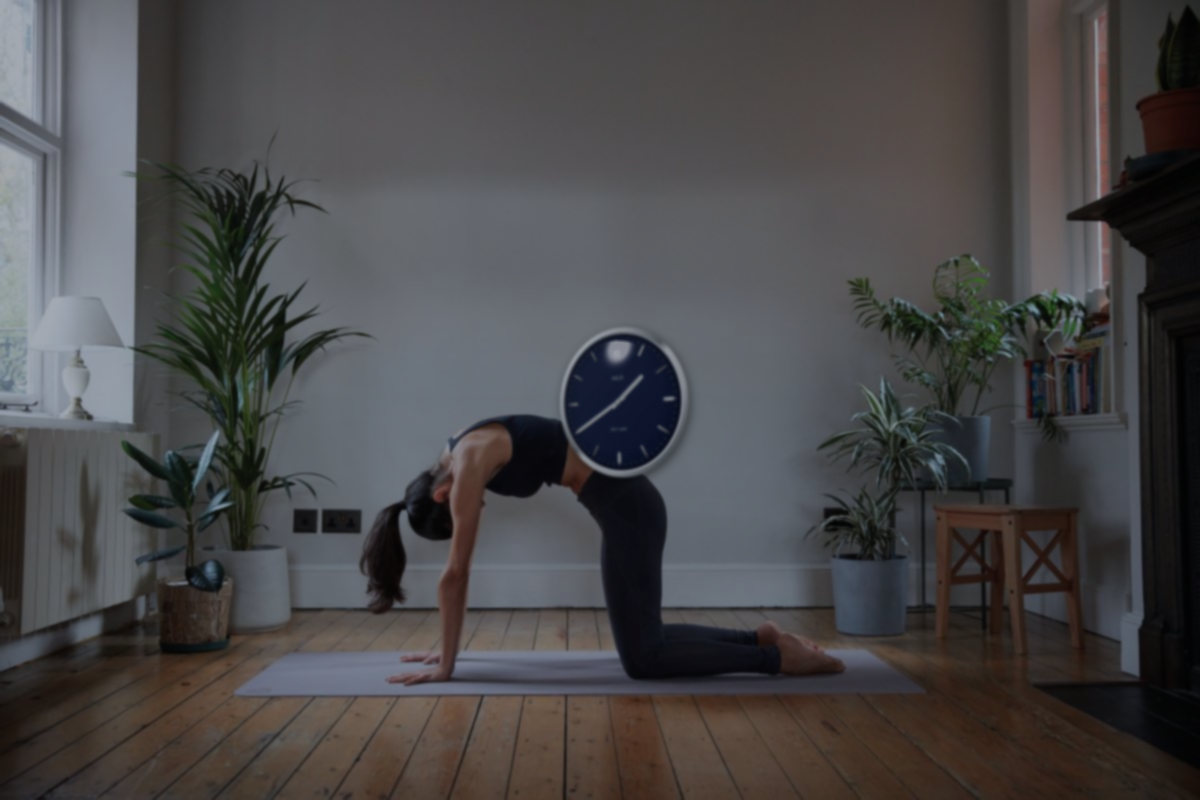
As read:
{"hour": 1, "minute": 40}
